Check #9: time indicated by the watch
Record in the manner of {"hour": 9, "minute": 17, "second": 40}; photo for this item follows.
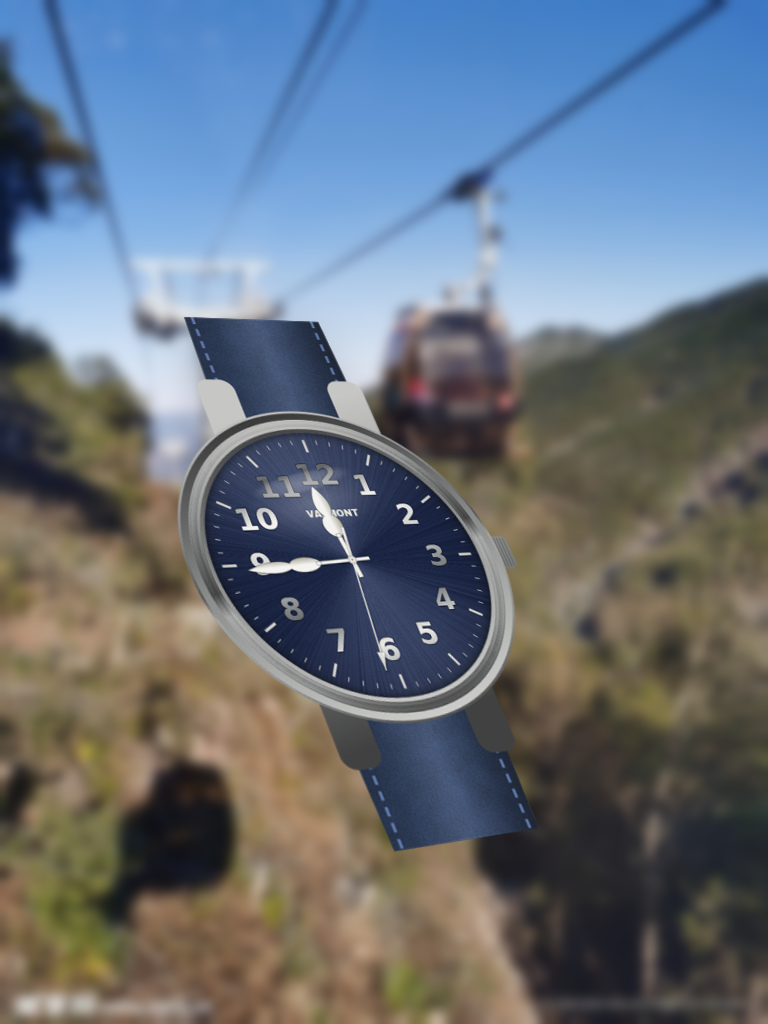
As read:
{"hour": 11, "minute": 44, "second": 31}
